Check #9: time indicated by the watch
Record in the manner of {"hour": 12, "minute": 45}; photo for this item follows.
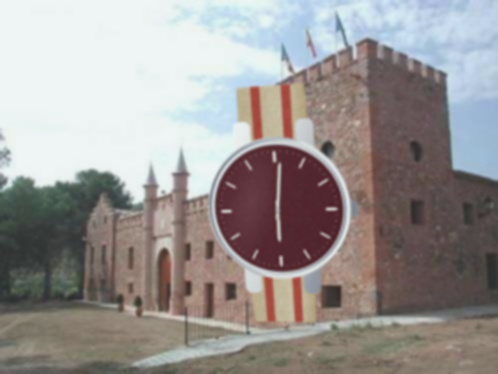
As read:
{"hour": 6, "minute": 1}
